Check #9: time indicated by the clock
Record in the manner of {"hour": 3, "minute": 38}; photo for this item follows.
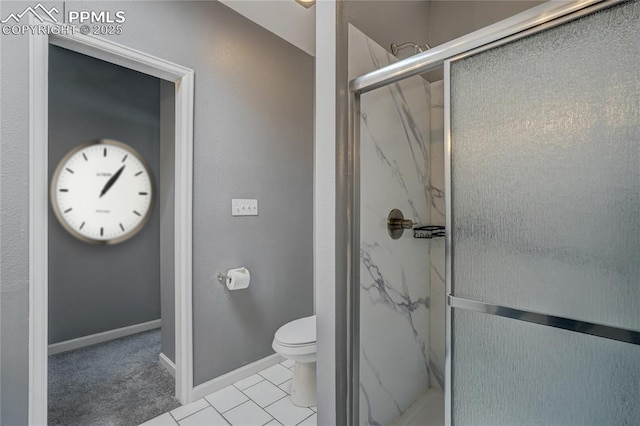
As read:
{"hour": 1, "minute": 6}
